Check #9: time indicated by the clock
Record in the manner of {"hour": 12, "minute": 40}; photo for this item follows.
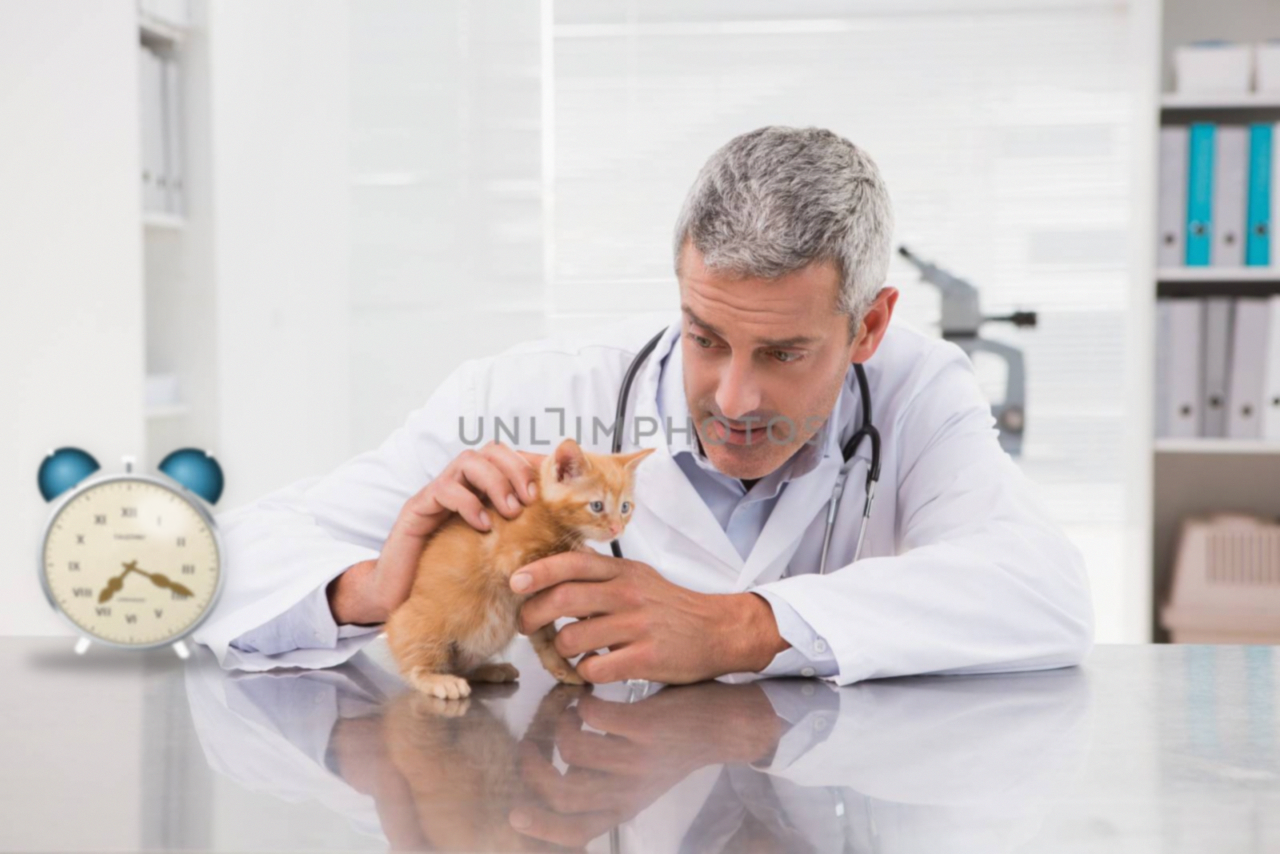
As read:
{"hour": 7, "minute": 19}
